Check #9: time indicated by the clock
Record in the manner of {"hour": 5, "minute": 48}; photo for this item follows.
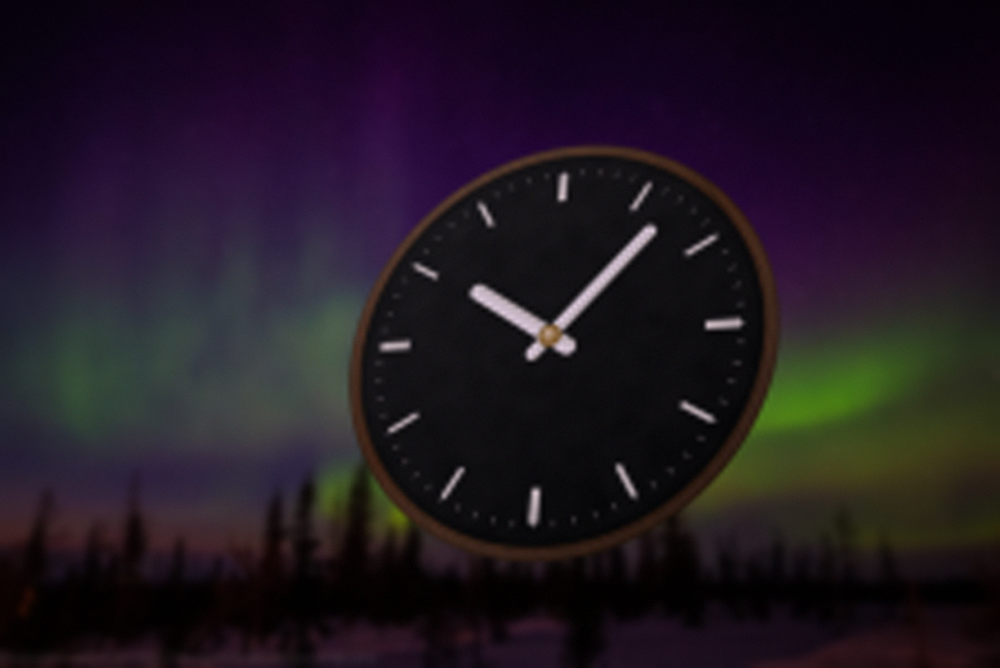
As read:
{"hour": 10, "minute": 7}
